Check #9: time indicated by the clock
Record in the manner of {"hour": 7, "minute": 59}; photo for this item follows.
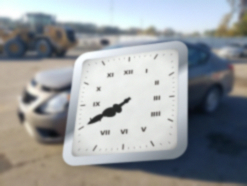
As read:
{"hour": 7, "minute": 40}
